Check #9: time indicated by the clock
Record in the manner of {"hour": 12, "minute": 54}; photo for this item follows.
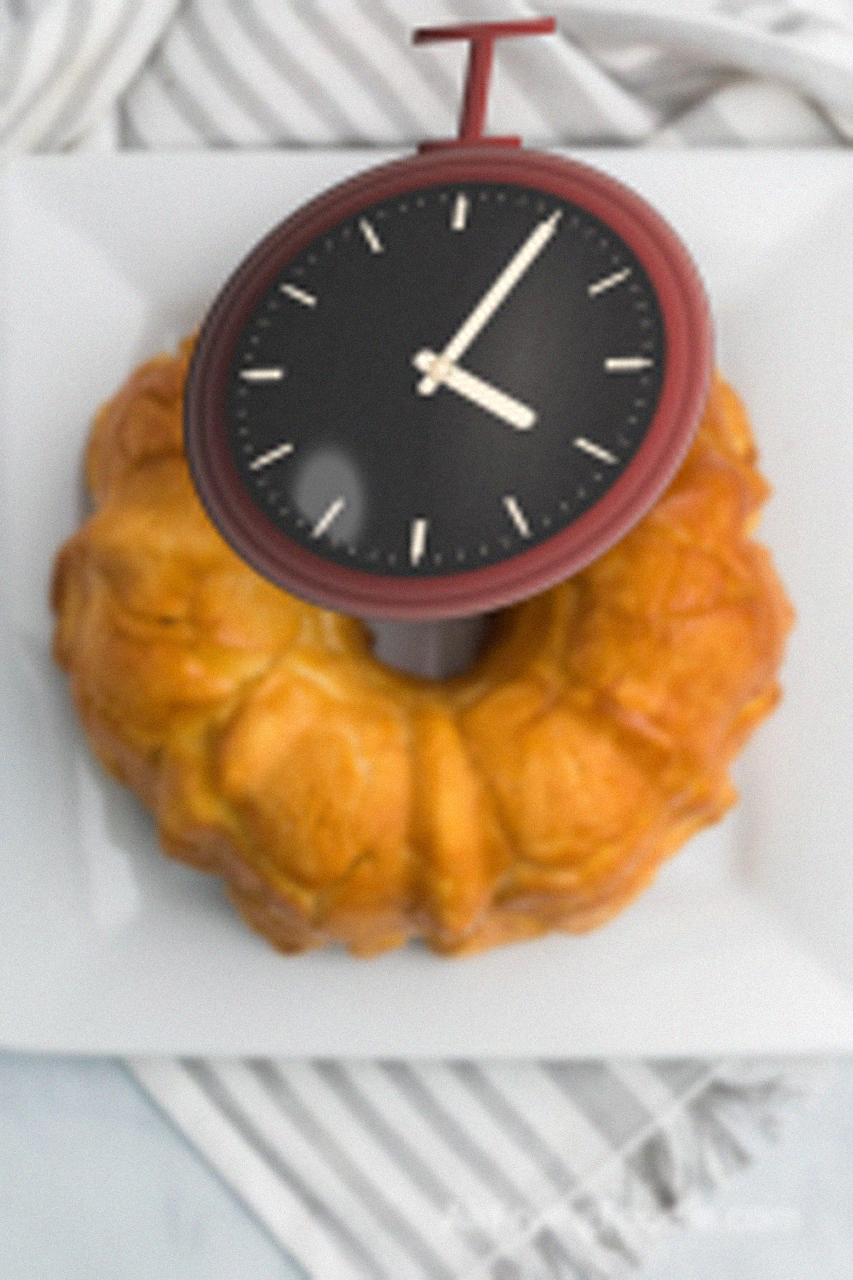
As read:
{"hour": 4, "minute": 5}
